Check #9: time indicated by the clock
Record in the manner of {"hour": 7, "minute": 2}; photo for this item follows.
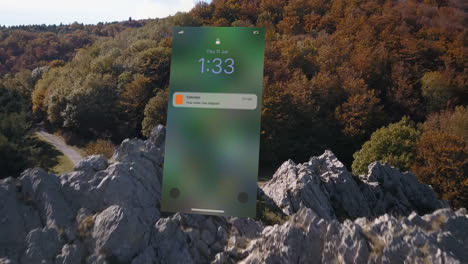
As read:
{"hour": 1, "minute": 33}
